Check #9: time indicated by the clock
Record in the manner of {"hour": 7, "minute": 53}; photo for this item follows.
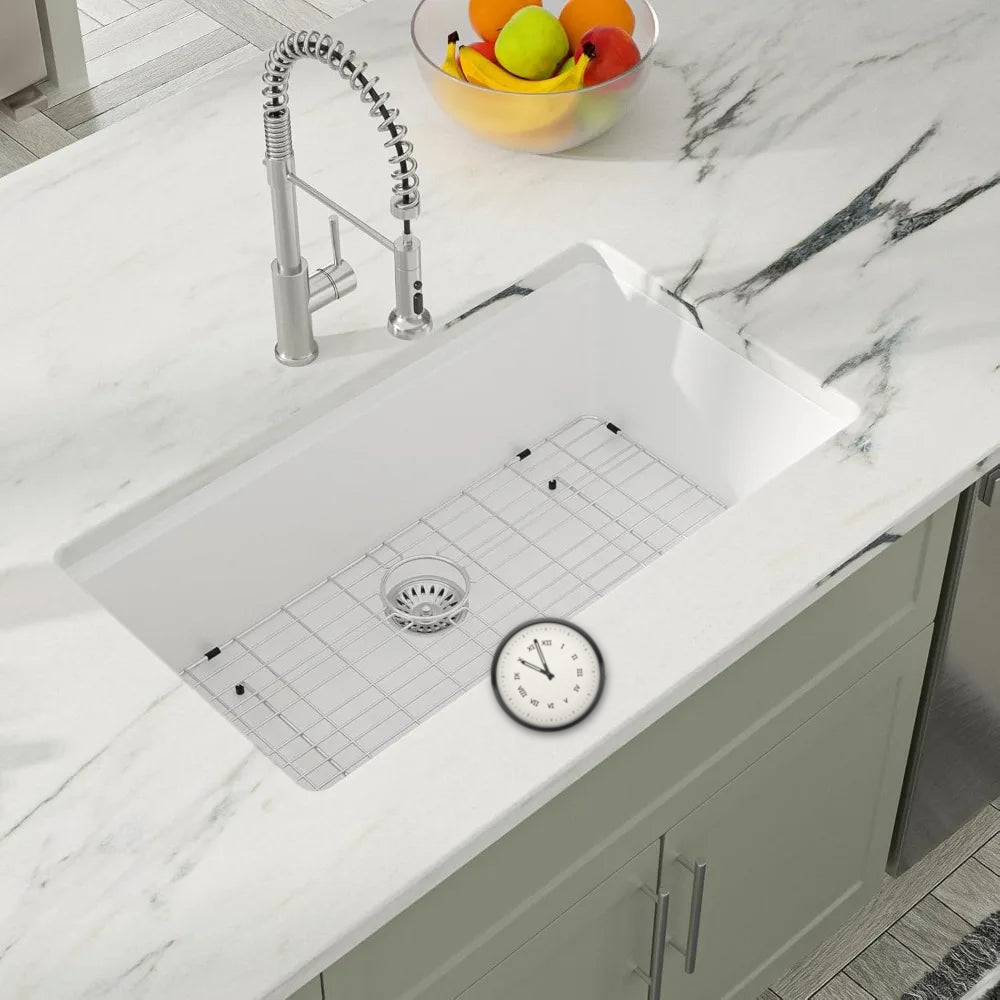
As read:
{"hour": 9, "minute": 57}
